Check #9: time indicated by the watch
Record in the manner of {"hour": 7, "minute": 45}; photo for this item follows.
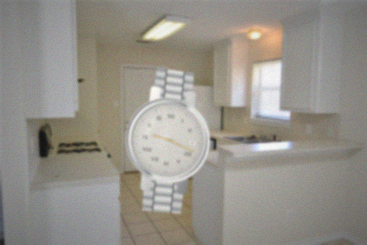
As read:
{"hour": 9, "minute": 18}
